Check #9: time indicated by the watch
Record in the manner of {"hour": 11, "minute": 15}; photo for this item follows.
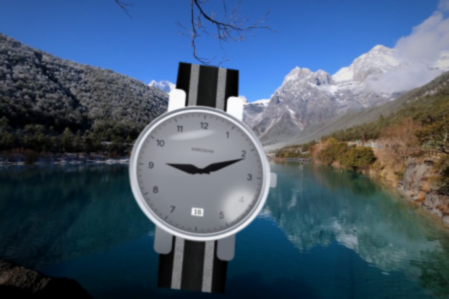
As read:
{"hour": 9, "minute": 11}
